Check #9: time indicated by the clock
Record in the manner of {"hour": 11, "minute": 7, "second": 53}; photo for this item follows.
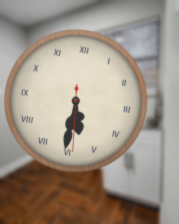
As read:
{"hour": 5, "minute": 30, "second": 29}
